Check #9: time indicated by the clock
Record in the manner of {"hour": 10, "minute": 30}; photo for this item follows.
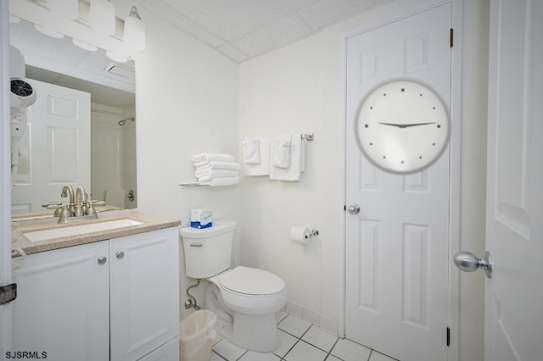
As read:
{"hour": 9, "minute": 14}
